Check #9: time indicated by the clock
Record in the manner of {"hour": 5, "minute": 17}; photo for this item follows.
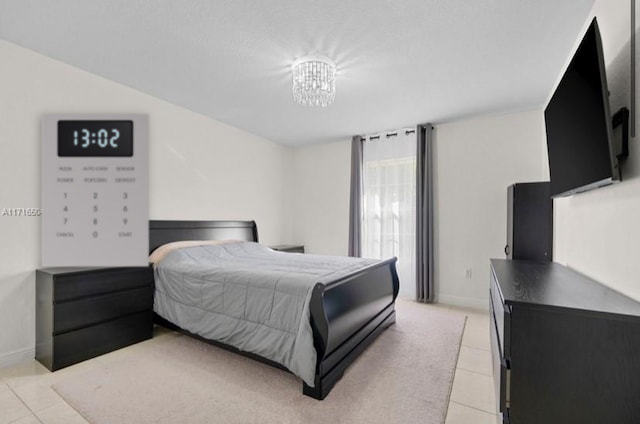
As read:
{"hour": 13, "minute": 2}
